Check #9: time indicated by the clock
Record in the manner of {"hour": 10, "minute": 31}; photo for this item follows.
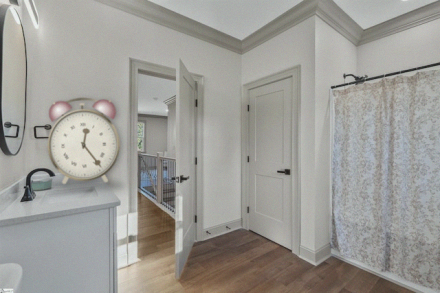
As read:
{"hour": 12, "minute": 24}
